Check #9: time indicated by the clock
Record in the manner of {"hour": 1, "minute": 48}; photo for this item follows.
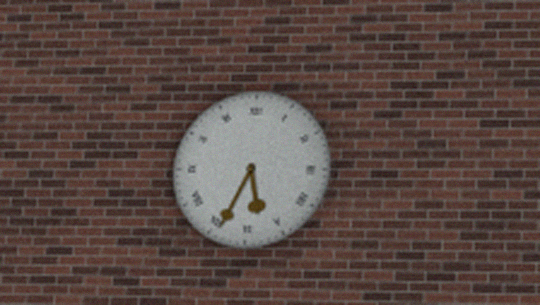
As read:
{"hour": 5, "minute": 34}
